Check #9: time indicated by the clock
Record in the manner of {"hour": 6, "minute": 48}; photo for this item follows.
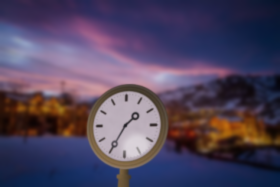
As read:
{"hour": 1, "minute": 35}
